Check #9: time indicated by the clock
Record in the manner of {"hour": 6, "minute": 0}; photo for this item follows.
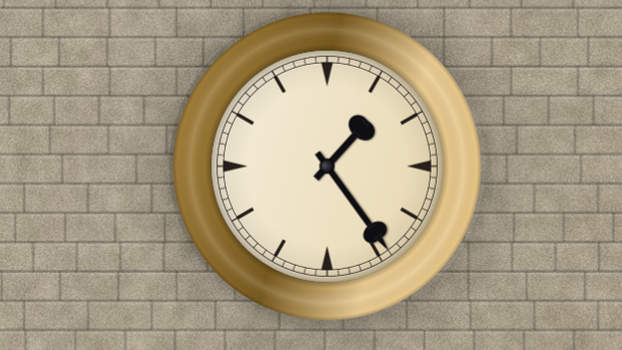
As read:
{"hour": 1, "minute": 24}
